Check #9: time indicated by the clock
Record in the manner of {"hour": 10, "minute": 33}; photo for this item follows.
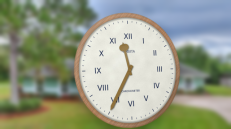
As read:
{"hour": 11, "minute": 35}
